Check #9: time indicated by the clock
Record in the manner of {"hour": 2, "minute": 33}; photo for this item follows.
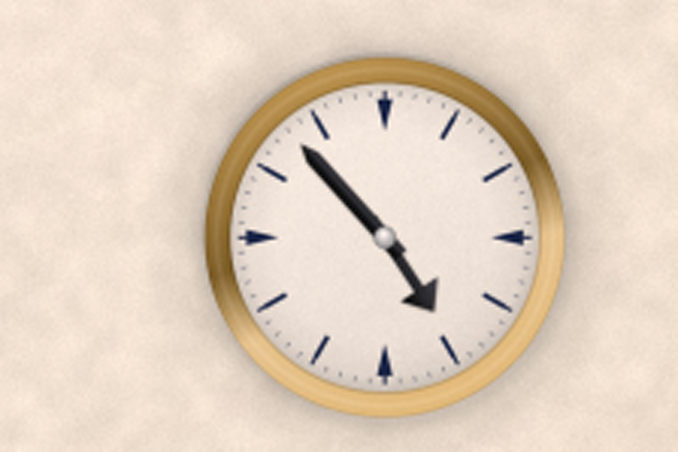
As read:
{"hour": 4, "minute": 53}
